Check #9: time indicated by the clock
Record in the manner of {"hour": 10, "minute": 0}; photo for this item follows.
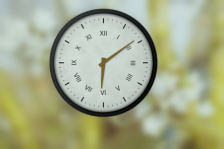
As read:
{"hour": 6, "minute": 9}
